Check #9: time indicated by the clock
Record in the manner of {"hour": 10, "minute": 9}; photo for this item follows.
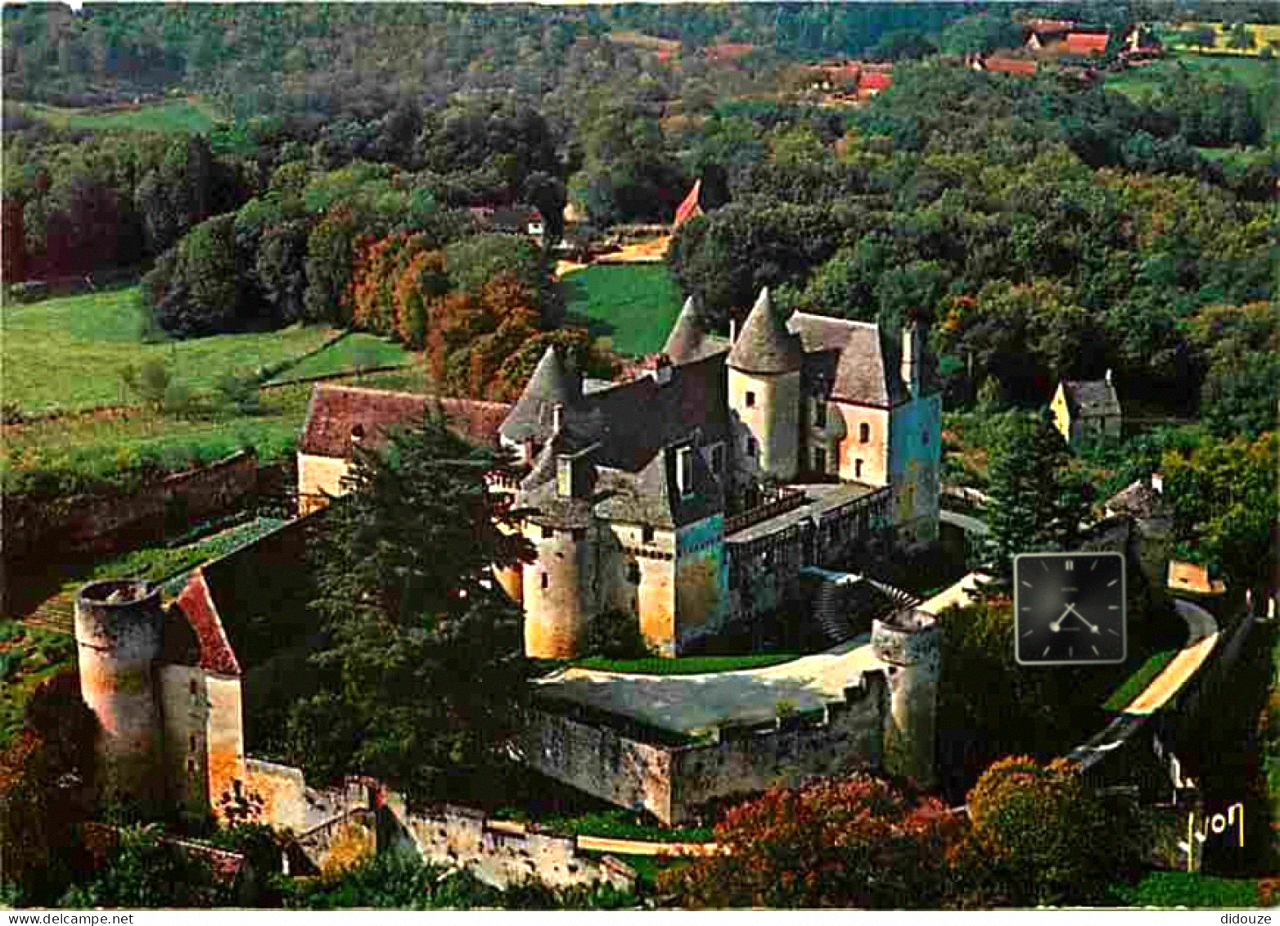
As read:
{"hour": 7, "minute": 22}
